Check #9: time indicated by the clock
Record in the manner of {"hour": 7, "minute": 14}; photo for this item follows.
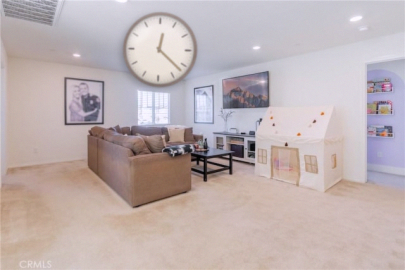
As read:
{"hour": 12, "minute": 22}
